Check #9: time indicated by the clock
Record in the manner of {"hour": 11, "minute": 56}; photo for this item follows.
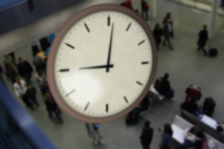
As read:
{"hour": 9, "minute": 1}
